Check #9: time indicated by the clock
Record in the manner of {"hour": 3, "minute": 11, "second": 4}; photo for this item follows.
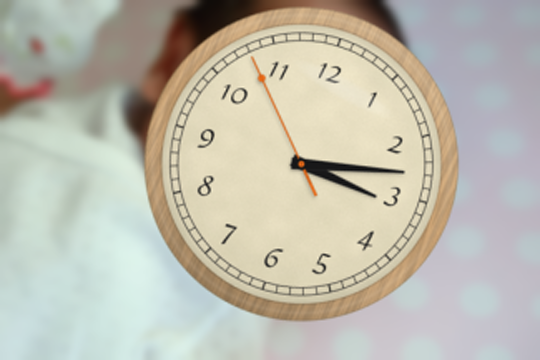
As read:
{"hour": 3, "minute": 12, "second": 53}
